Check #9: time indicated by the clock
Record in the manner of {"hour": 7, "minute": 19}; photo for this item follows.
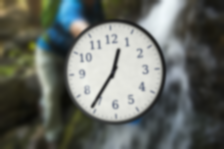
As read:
{"hour": 12, "minute": 36}
